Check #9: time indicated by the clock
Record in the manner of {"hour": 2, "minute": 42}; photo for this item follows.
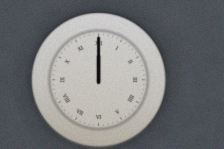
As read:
{"hour": 12, "minute": 0}
